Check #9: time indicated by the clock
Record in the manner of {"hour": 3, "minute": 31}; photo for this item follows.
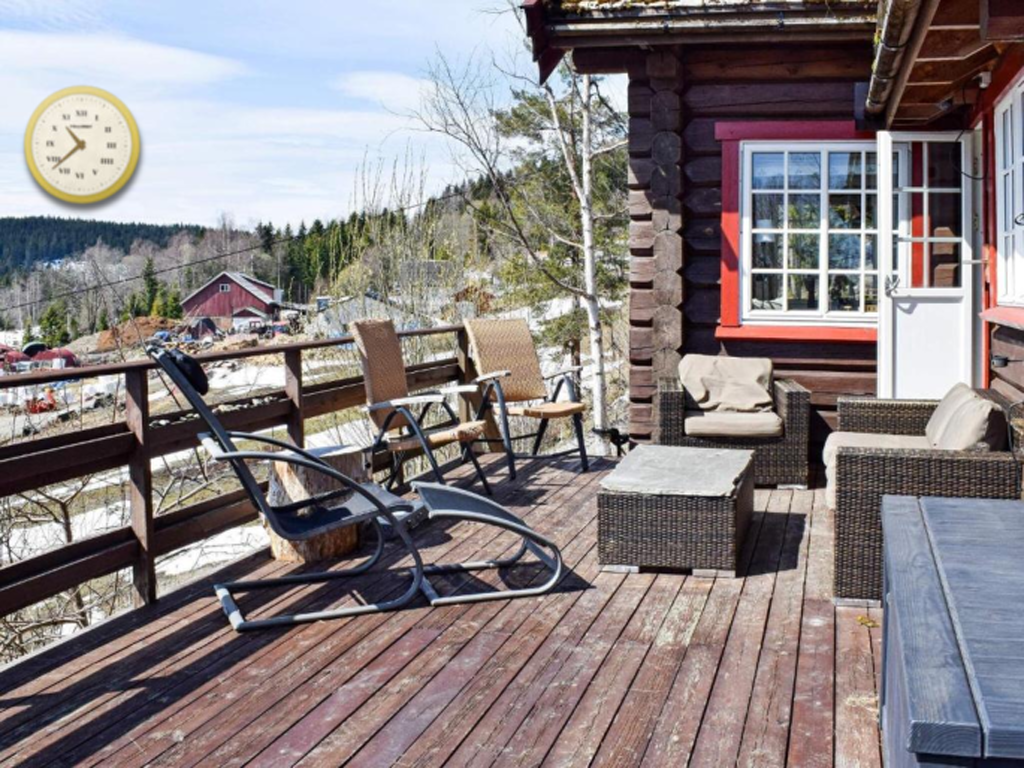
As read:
{"hour": 10, "minute": 38}
